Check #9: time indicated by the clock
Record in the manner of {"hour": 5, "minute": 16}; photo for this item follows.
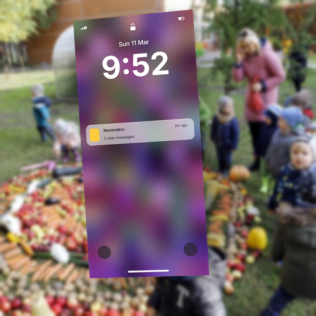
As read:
{"hour": 9, "minute": 52}
